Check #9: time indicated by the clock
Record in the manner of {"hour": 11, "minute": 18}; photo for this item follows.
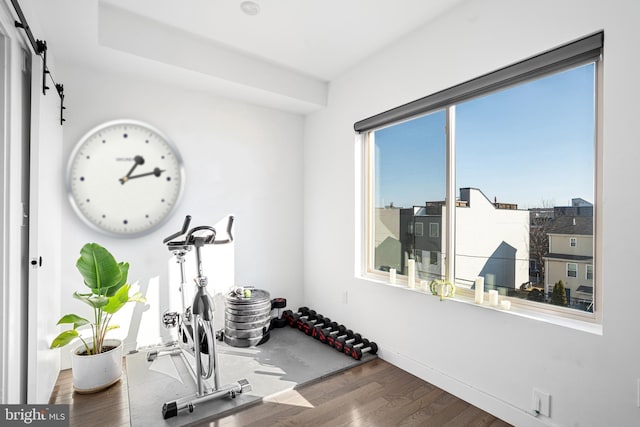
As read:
{"hour": 1, "minute": 13}
